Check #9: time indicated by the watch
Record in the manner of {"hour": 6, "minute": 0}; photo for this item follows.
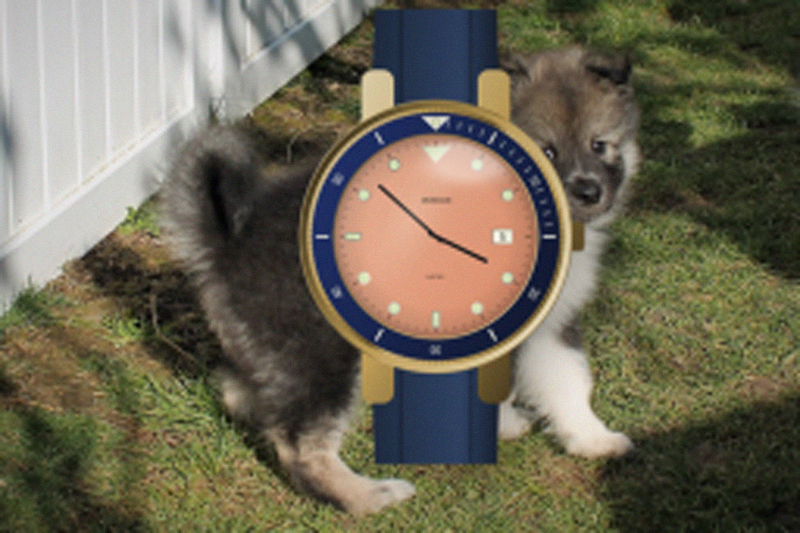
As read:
{"hour": 3, "minute": 52}
